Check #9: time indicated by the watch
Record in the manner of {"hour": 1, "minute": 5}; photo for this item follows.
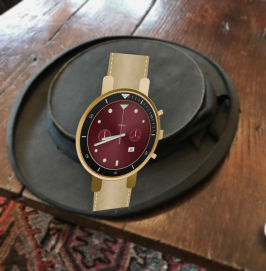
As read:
{"hour": 8, "minute": 42}
